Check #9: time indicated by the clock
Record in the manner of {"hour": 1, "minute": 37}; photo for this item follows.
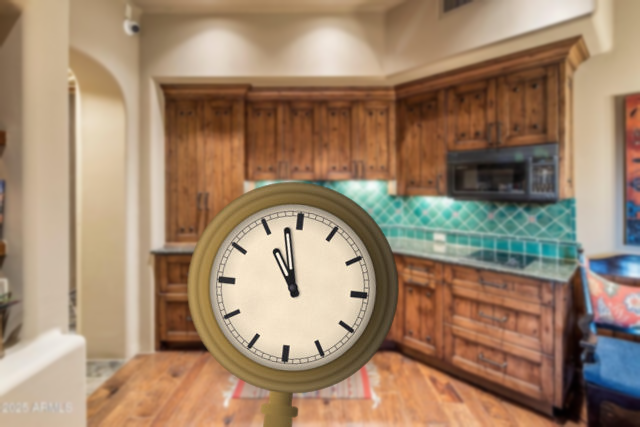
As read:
{"hour": 10, "minute": 58}
